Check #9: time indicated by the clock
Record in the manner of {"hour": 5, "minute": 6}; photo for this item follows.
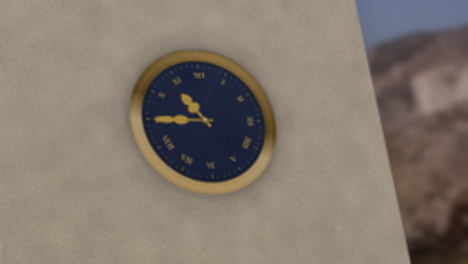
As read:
{"hour": 10, "minute": 45}
